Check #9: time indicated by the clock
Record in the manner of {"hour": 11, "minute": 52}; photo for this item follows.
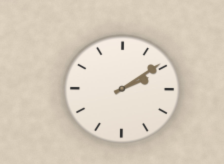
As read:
{"hour": 2, "minute": 9}
